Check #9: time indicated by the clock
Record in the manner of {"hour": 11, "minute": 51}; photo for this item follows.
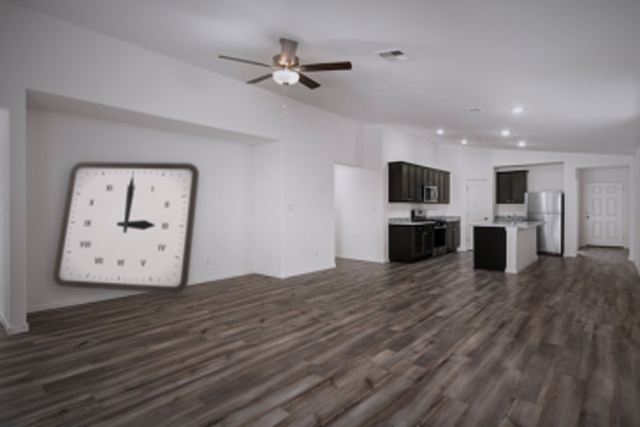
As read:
{"hour": 3, "minute": 0}
